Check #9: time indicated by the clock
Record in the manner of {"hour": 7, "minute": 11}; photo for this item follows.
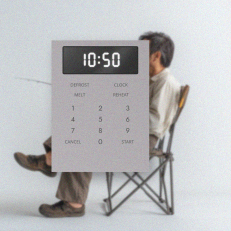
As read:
{"hour": 10, "minute": 50}
